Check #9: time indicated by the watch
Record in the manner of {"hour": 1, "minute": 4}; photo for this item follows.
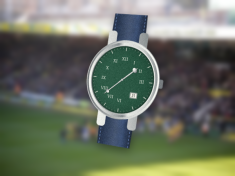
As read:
{"hour": 1, "minute": 38}
